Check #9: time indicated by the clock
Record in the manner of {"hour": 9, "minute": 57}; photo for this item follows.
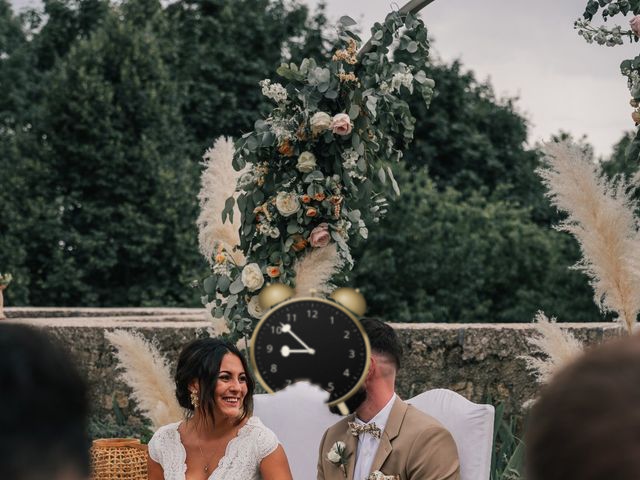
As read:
{"hour": 8, "minute": 52}
